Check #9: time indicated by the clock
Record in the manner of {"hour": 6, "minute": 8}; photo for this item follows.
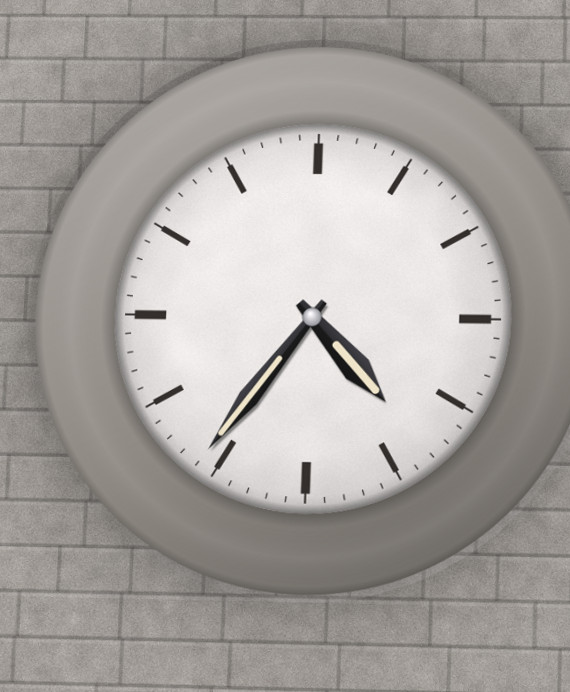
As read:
{"hour": 4, "minute": 36}
